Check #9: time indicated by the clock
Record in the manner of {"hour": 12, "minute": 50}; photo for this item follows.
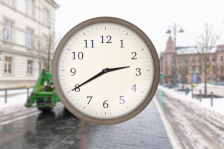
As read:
{"hour": 2, "minute": 40}
